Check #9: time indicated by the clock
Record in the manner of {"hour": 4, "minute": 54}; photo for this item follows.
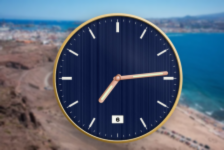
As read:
{"hour": 7, "minute": 14}
